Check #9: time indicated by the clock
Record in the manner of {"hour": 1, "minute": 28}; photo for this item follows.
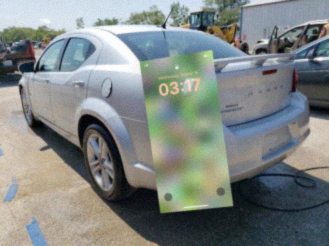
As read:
{"hour": 3, "minute": 17}
